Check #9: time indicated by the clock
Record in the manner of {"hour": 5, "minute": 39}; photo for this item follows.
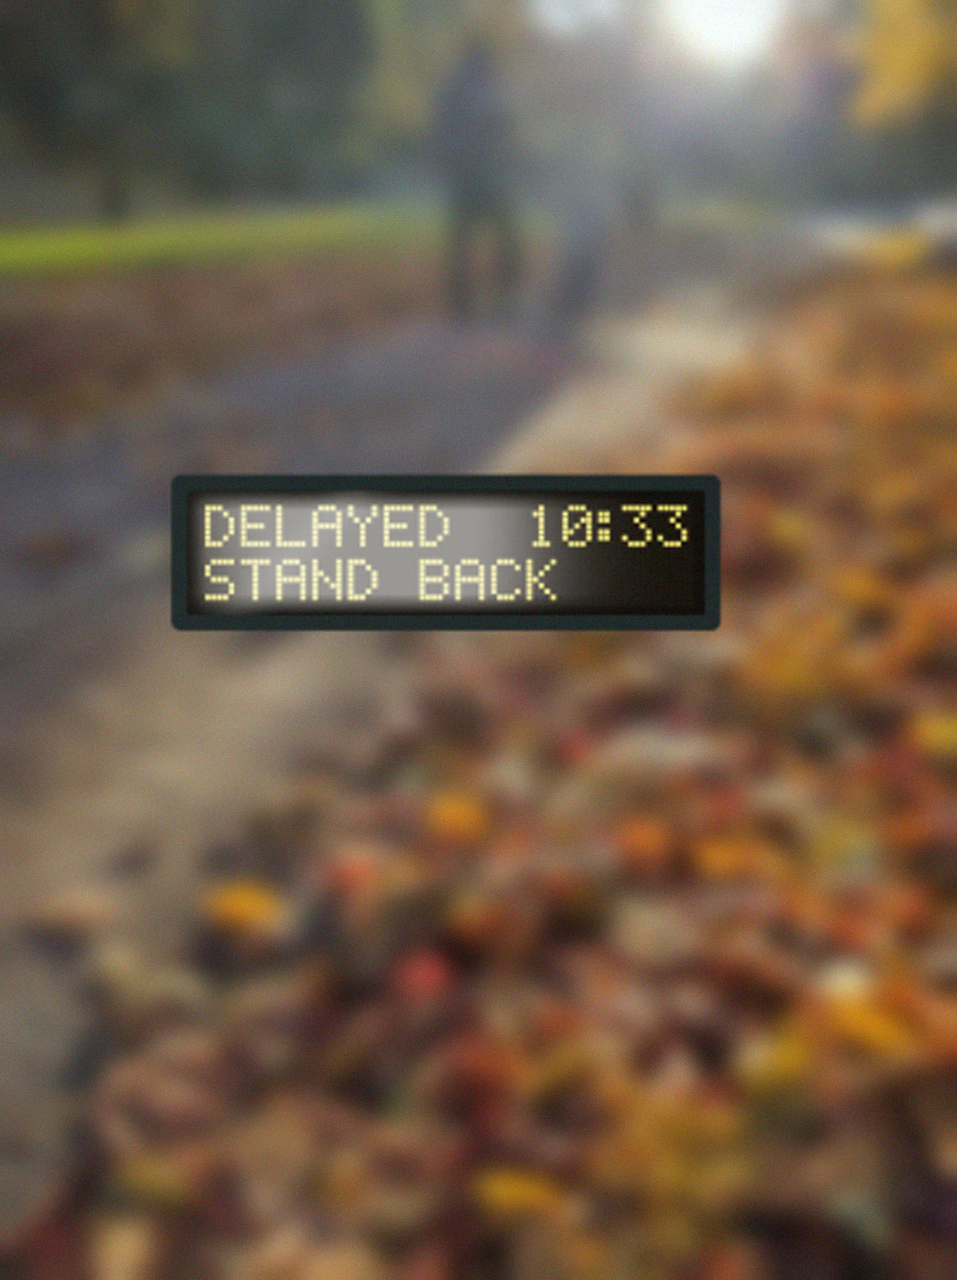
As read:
{"hour": 10, "minute": 33}
